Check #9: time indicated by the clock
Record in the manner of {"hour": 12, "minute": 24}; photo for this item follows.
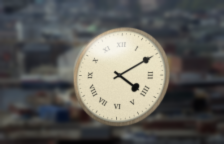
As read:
{"hour": 4, "minute": 10}
